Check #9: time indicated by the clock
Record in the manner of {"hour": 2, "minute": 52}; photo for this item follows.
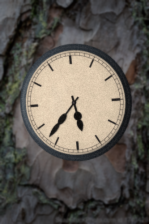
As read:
{"hour": 5, "minute": 37}
